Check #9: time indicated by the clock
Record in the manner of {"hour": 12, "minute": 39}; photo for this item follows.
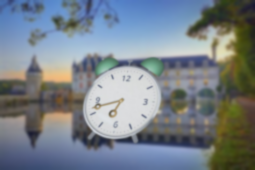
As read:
{"hour": 6, "minute": 42}
